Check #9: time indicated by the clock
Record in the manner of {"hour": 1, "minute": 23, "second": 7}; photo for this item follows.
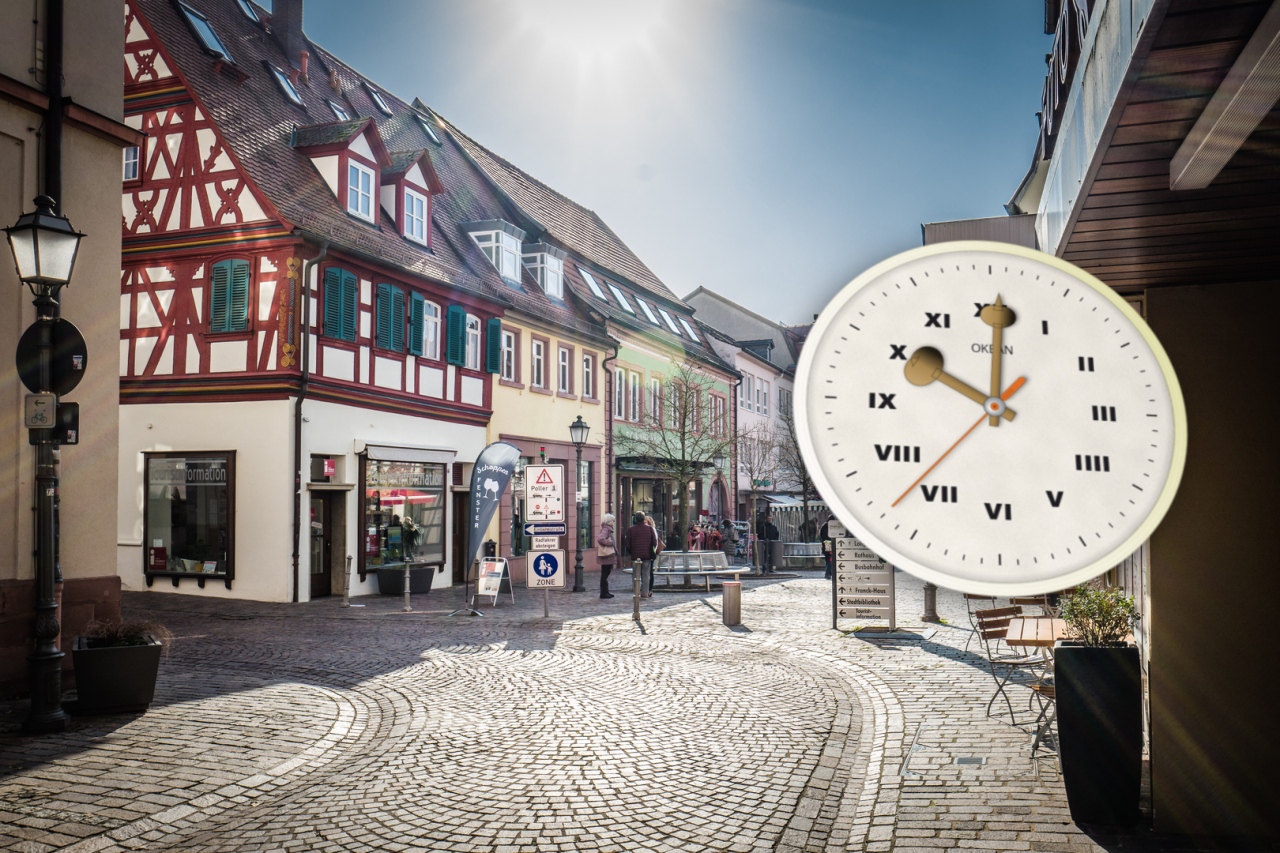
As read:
{"hour": 10, "minute": 0, "second": 37}
